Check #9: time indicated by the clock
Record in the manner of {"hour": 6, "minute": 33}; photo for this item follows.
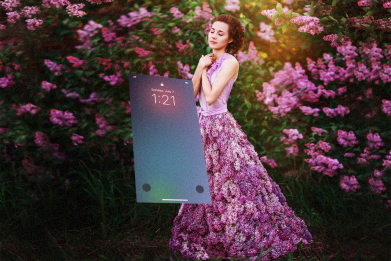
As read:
{"hour": 1, "minute": 21}
